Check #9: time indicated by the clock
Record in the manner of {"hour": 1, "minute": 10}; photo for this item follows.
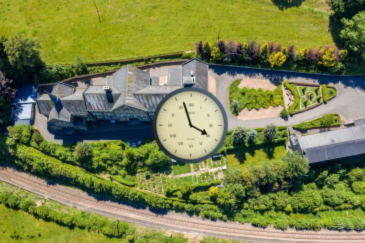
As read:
{"hour": 3, "minute": 57}
